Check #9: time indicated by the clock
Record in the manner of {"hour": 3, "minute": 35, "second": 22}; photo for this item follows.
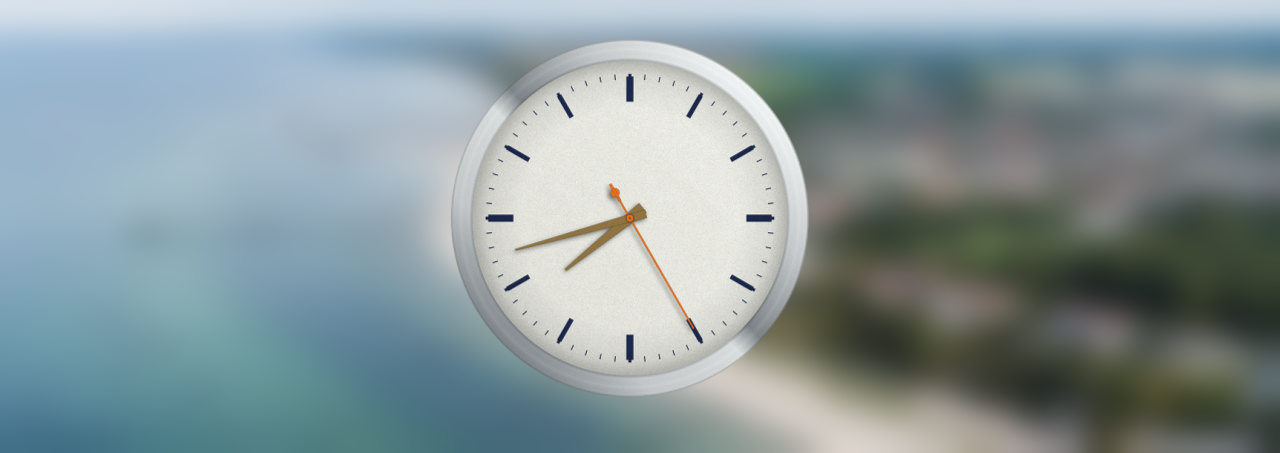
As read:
{"hour": 7, "minute": 42, "second": 25}
